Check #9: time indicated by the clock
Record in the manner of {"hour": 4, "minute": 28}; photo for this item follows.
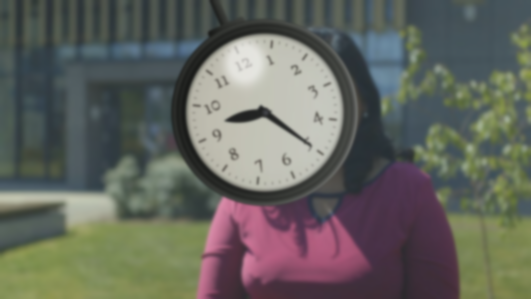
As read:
{"hour": 9, "minute": 25}
